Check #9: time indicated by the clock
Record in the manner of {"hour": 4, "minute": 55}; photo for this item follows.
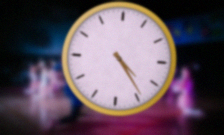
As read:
{"hour": 4, "minute": 24}
